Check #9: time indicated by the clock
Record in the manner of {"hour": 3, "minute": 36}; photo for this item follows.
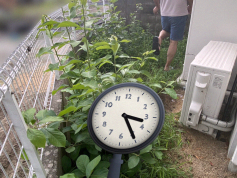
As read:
{"hour": 3, "minute": 25}
